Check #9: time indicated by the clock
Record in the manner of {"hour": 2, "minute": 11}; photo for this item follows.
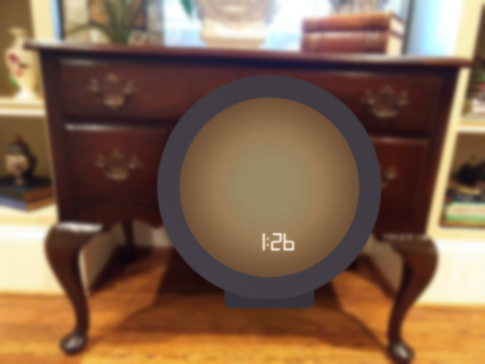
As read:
{"hour": 1, "minute": 26}
